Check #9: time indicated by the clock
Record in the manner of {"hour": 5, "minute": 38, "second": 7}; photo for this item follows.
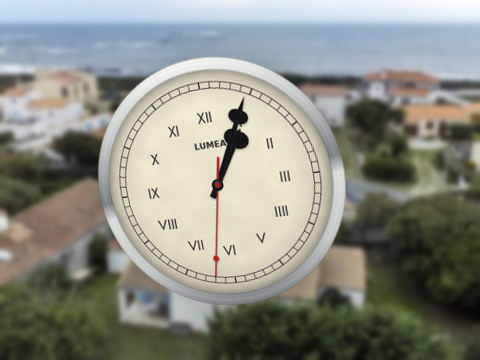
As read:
{"hour": 1, "minute": 4, "second": 32}
